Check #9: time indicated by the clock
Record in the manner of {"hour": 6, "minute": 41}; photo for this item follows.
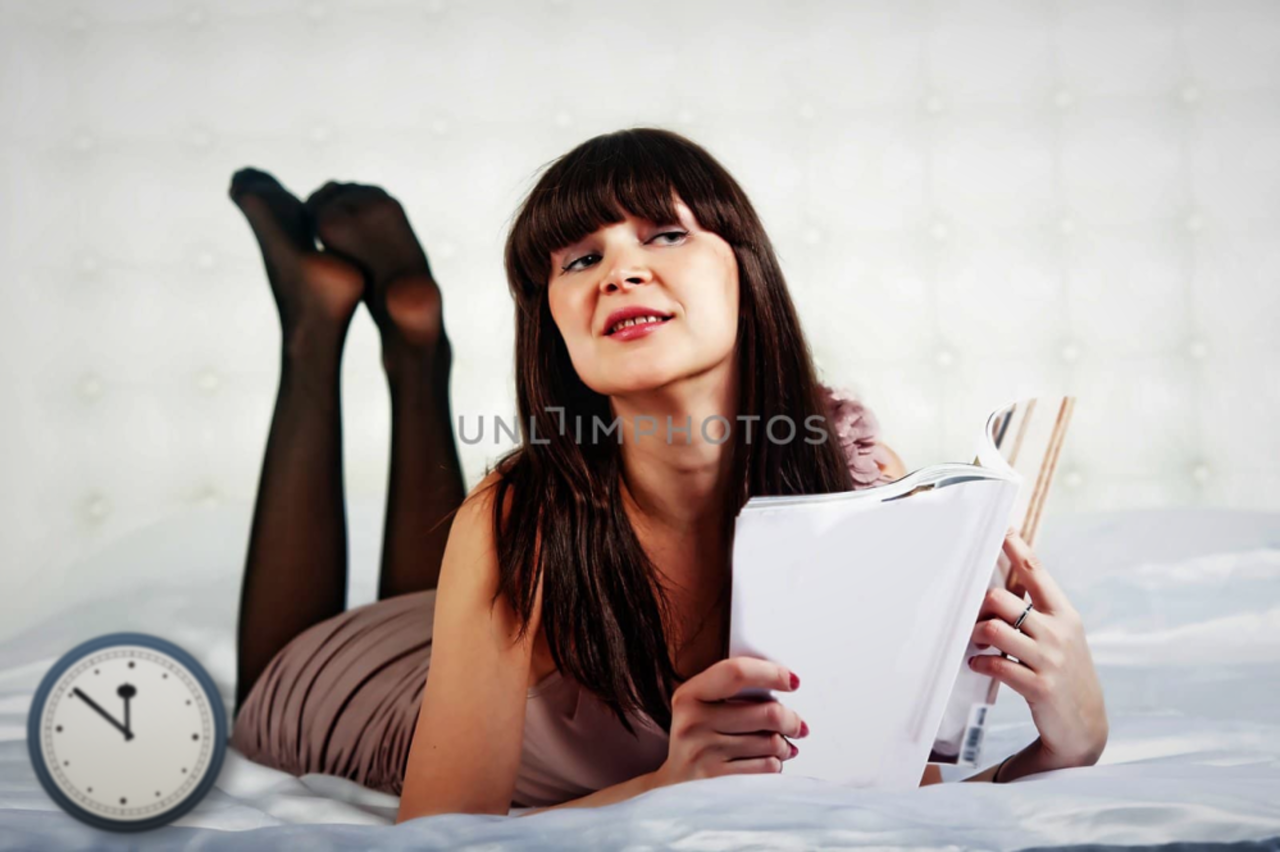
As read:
{"hour": 11, "minute": 51}
